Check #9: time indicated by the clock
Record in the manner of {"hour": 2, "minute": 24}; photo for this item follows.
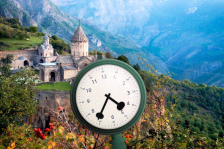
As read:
{"hour": 4, "minute": 36}
